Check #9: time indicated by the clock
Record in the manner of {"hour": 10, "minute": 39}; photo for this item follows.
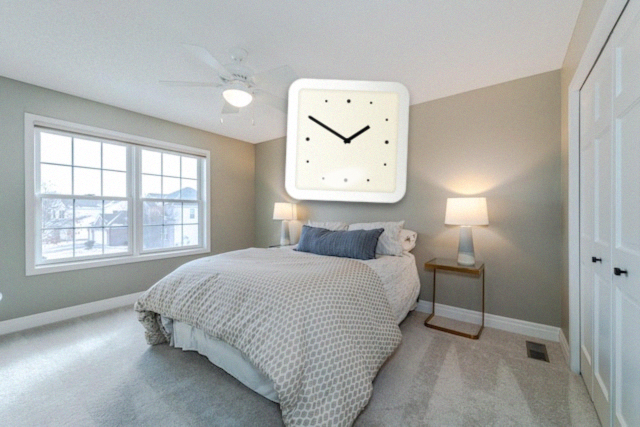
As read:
{"hour": 1, "minute": 50}
